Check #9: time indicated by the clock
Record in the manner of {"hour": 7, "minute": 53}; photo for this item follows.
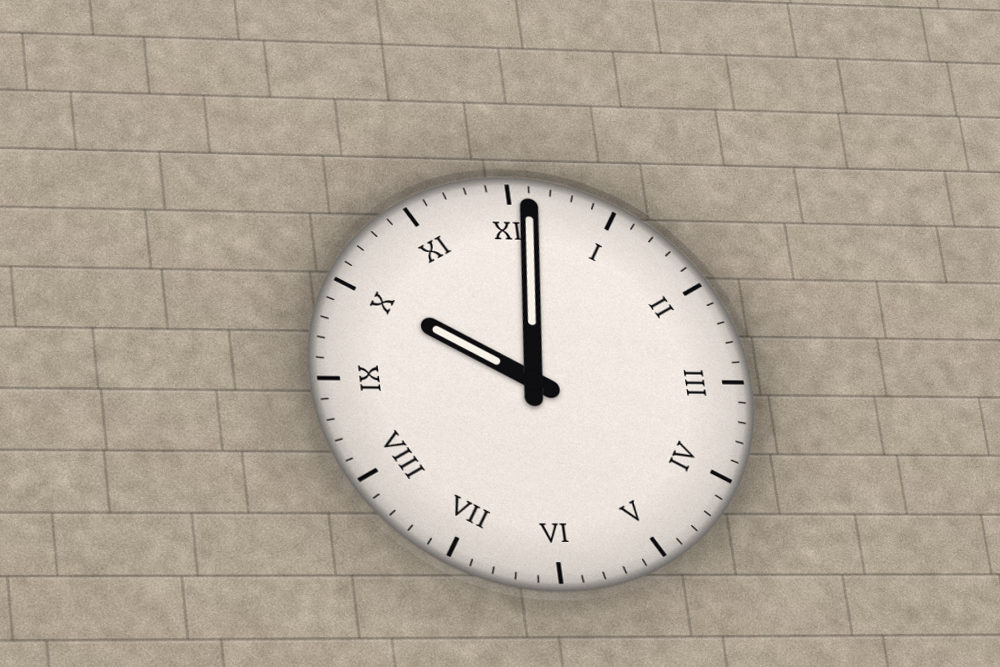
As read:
{"hour": 10, "minute": 1}
